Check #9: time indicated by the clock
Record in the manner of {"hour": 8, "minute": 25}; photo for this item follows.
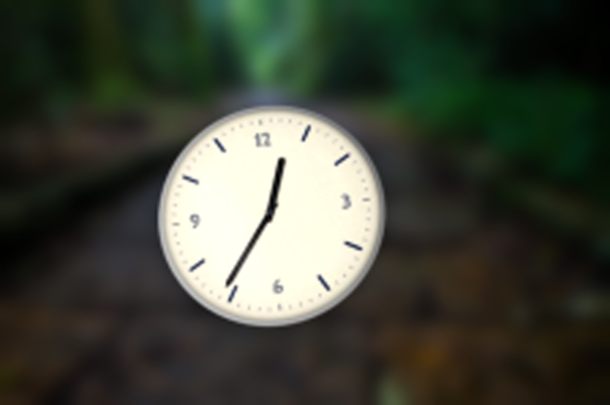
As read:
{"hour": 12, "minute": 36}
